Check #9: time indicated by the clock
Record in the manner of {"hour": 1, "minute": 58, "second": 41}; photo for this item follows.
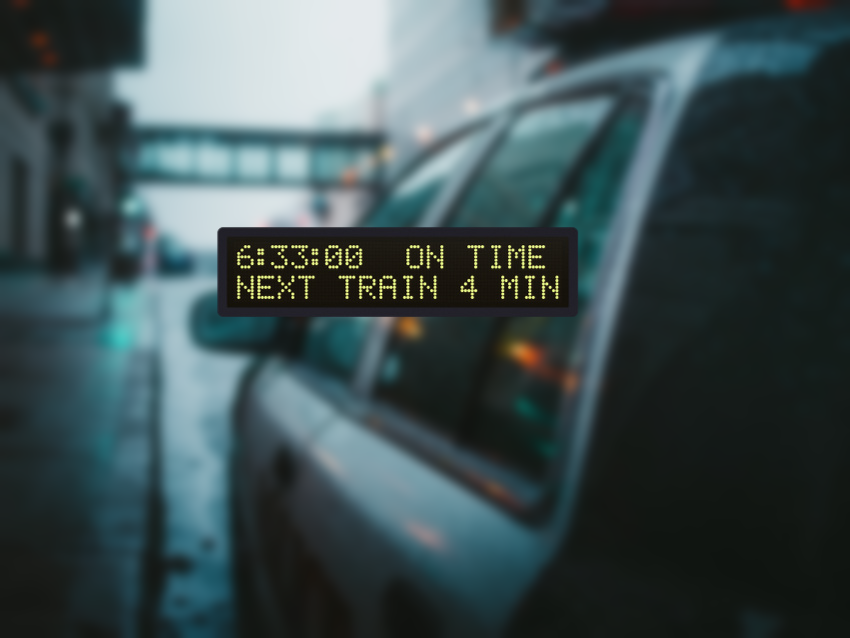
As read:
{"hour": 6, "minute": 33, "second": 0}
